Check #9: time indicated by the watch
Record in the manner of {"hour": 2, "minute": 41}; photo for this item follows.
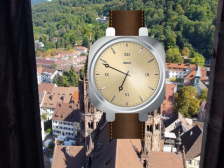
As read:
{"hour": 6, "minute": 49}
